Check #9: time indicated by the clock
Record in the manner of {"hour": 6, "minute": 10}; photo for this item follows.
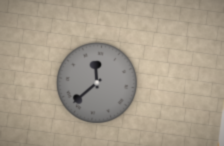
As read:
{"hour": 11, "minute": 37}
